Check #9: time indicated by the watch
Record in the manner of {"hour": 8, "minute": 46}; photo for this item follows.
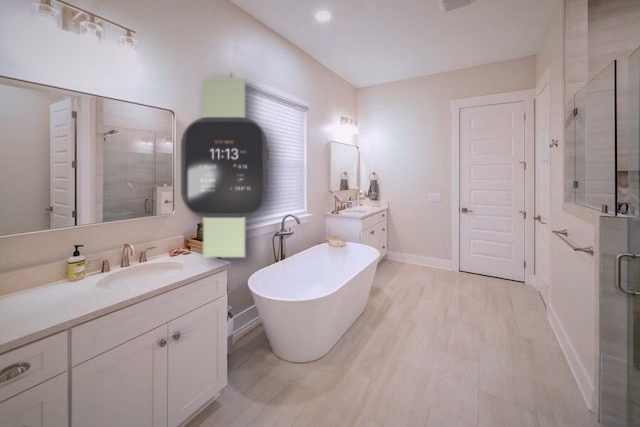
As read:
{"hour": 11, "minute": 13}
